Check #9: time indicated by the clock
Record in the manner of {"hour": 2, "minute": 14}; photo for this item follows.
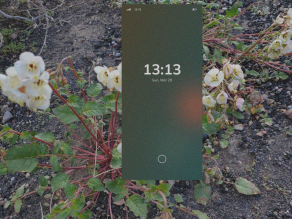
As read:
{"hour": 13, "minute": 13}
